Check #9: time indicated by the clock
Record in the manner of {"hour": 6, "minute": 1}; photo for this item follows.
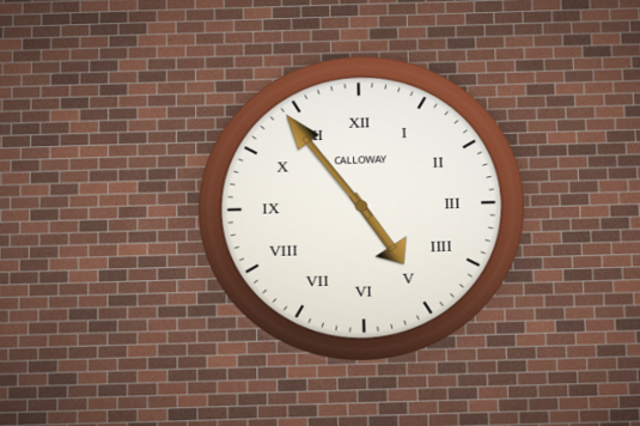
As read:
{"hour": 4, "minute": 54}
